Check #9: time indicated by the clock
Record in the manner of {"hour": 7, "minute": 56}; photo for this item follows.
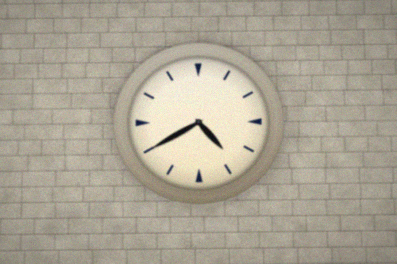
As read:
{"hour": 4, "minute": 40}
